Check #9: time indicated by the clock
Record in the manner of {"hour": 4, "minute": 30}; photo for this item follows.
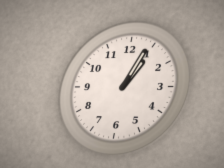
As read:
{"hour": 1, "minute": 4}
